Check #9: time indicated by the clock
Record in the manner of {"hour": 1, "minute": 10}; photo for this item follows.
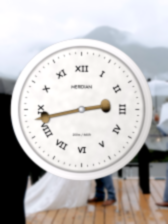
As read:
{"hour": 2, "minute": 43}
